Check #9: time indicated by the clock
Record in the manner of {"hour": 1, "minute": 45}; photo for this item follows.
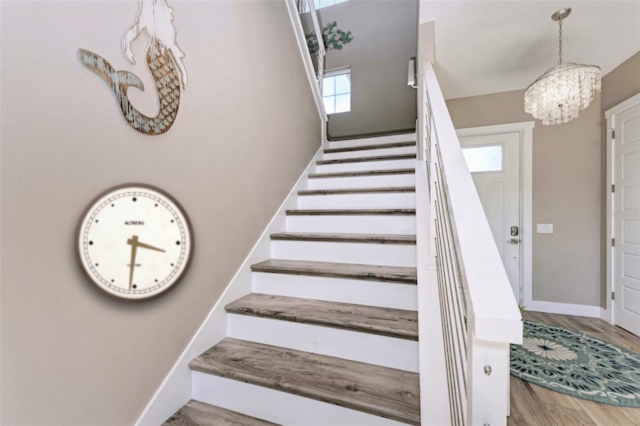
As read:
{"hour": 3, "minute": 31}
